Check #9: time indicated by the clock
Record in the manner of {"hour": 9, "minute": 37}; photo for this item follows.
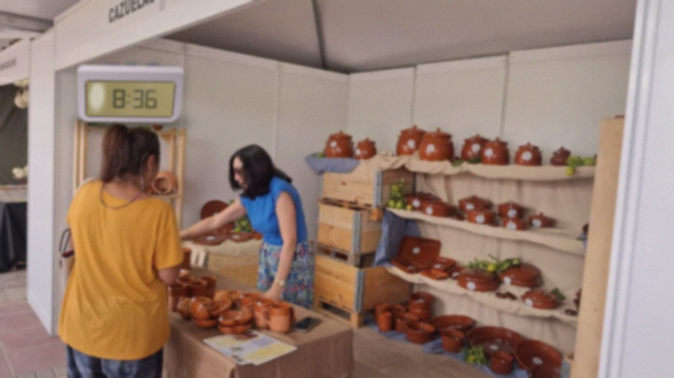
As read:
{"hour": 8, "minute": 36}
